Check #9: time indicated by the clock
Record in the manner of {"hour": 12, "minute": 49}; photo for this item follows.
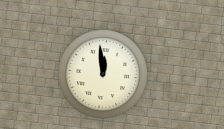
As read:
{"hour": 11, "minute": 58}
